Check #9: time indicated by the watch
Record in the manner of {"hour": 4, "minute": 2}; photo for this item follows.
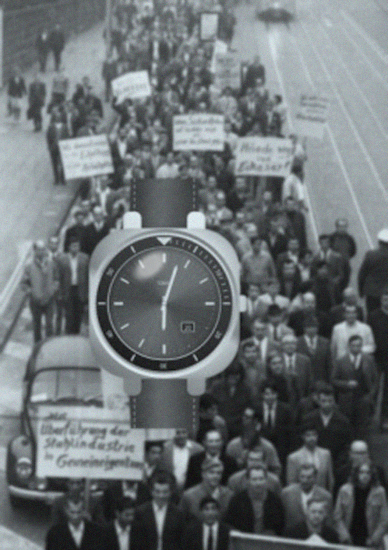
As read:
{"hour": 6, "minute": 3}
